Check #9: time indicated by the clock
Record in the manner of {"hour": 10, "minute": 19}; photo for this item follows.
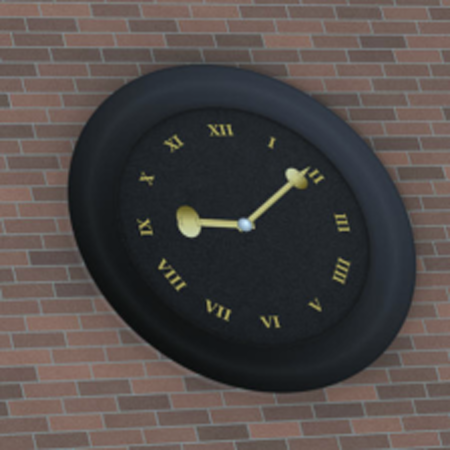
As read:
{"hour": 9, "minute": 9}
